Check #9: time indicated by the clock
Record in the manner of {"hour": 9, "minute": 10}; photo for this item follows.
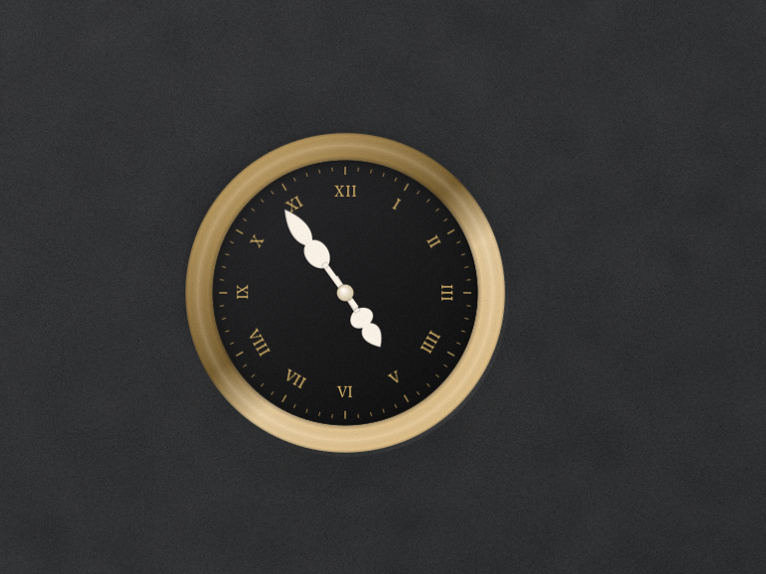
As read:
{"hour": 4, "minute": 54}
